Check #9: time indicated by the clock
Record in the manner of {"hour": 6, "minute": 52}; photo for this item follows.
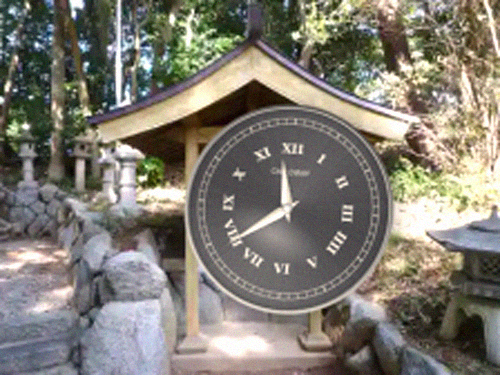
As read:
{"hour": 11, "minute": 39}
